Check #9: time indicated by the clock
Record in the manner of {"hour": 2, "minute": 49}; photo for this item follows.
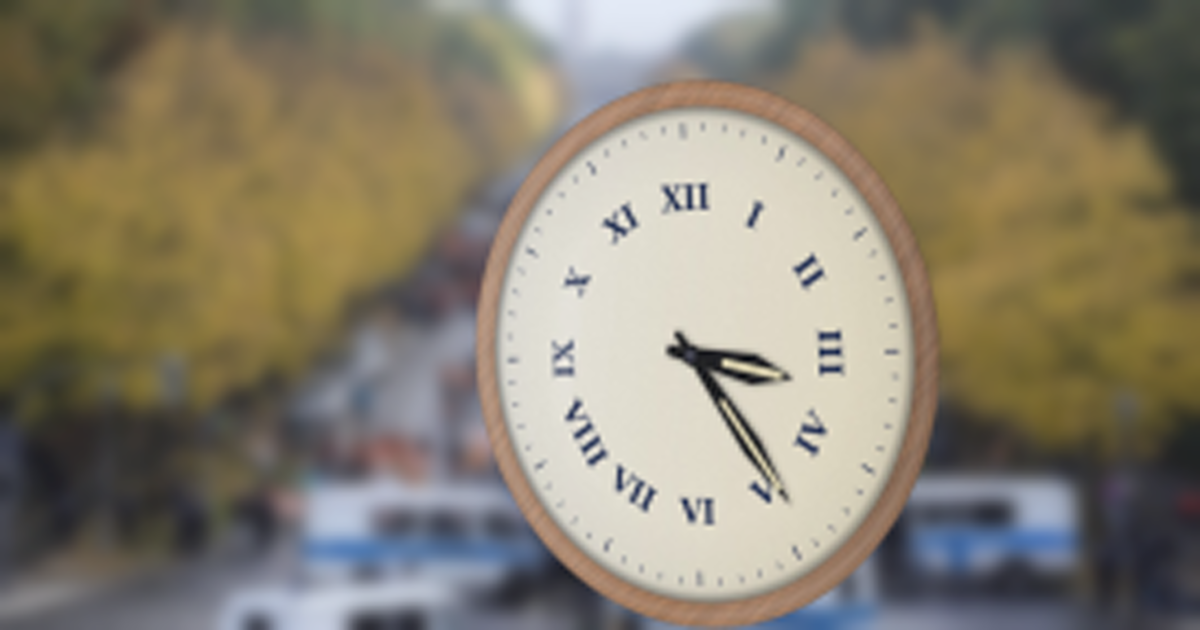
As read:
{"hour": 3, "minute": 24}
